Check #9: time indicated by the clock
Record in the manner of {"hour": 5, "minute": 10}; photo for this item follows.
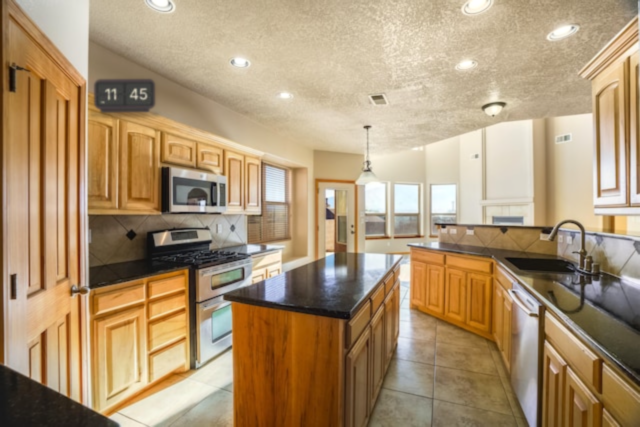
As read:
{"hour": 11, "minute": 45}
